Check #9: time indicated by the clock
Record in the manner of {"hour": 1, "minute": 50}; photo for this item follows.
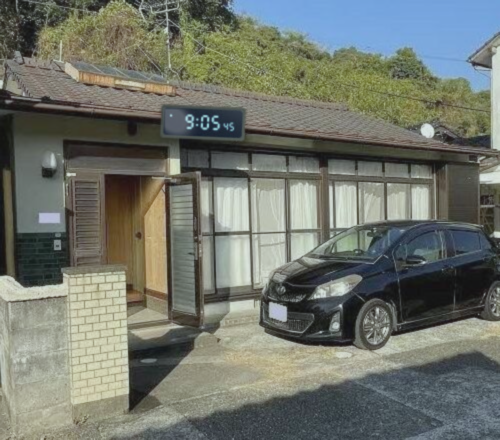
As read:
{"hour": 9, "minute": 5}
